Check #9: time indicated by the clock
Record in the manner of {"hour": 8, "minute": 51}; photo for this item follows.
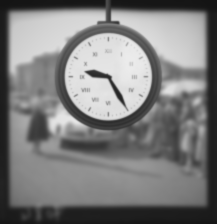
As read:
{"hour": 9, "minute": 25}
